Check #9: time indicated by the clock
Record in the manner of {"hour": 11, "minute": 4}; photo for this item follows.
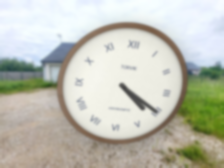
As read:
{"hour": 4, "minute": 20}
